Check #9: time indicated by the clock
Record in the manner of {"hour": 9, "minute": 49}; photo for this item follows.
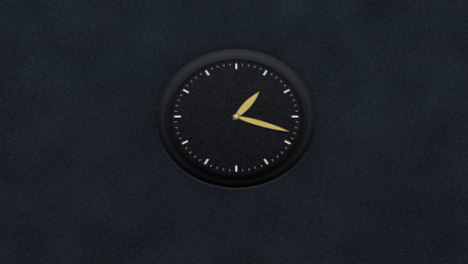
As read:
{"hour": 1, "minute": 18}
